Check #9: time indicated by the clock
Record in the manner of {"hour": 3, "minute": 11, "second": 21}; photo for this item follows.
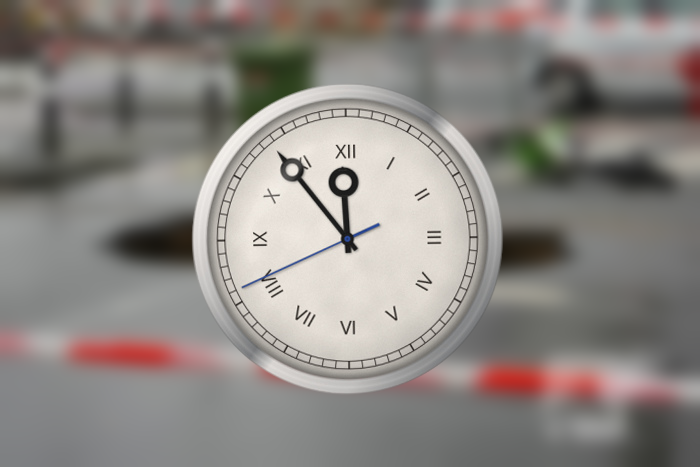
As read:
{"hour": 11, "minute": 53, "second": 41}
